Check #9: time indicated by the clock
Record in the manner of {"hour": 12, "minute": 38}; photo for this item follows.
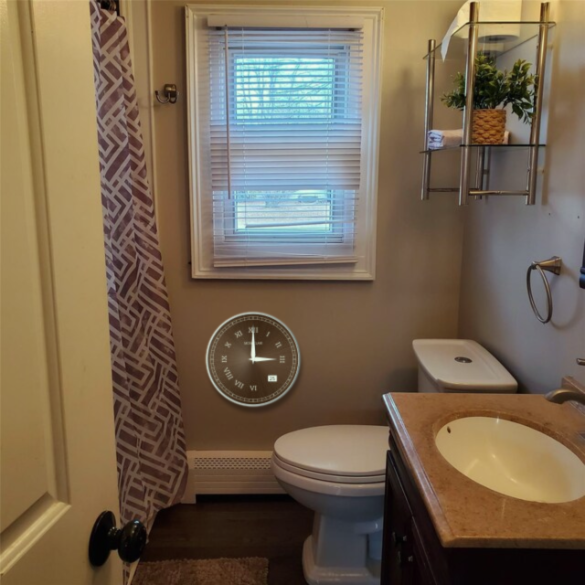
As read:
{"hour": 3, "minute": 0}
